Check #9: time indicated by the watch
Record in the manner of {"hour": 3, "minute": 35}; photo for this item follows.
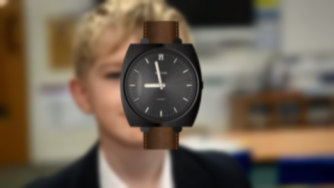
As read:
{"hour": 8, "minute": 58}
